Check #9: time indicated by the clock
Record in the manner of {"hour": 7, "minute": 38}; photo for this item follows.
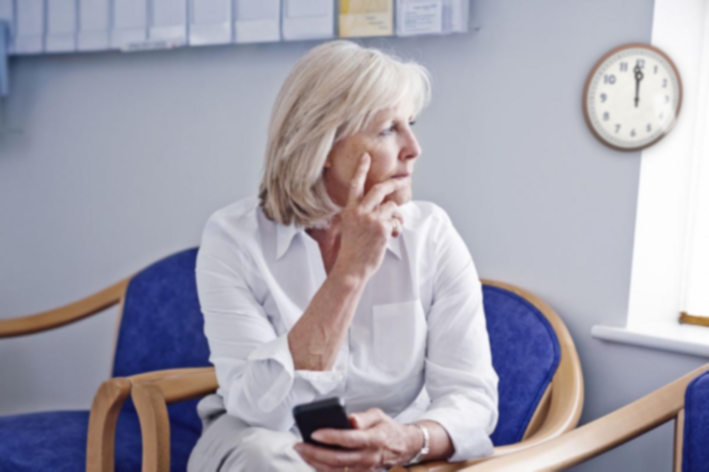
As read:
{"hour": 11, "minute": 59}
